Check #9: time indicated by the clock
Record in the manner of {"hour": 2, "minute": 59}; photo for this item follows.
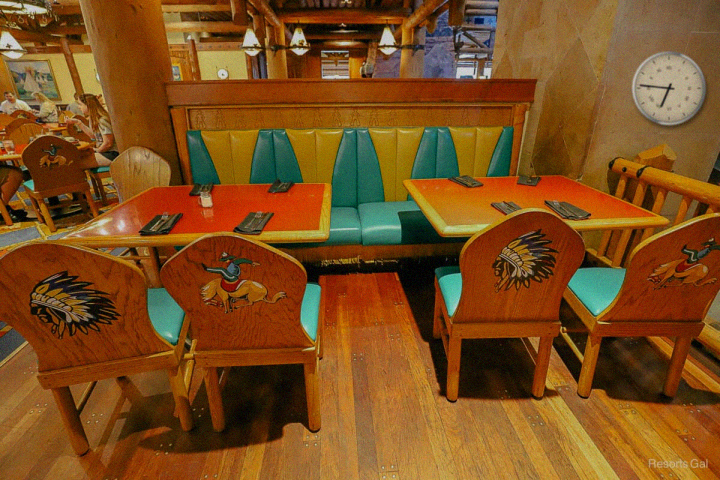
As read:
{"hour": 6, "minute": 46}
